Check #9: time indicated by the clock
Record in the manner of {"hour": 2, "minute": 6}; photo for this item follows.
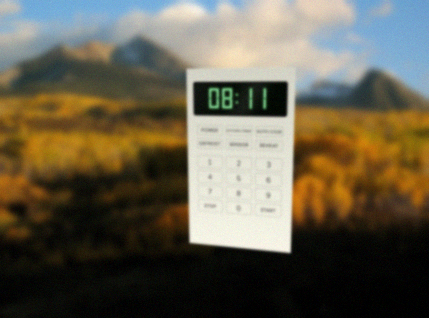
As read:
{"hour": 8, "minute": 11}
